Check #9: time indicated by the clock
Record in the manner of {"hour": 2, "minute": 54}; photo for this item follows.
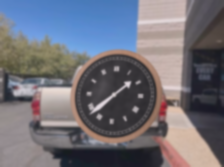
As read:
{"hour": 1, "minute": 38}
